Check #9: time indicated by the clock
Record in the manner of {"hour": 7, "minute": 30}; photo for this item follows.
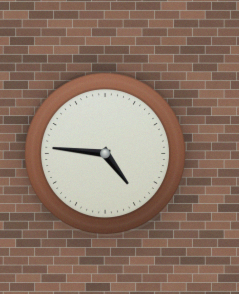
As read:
{"hour": 4, "minute": 46}
